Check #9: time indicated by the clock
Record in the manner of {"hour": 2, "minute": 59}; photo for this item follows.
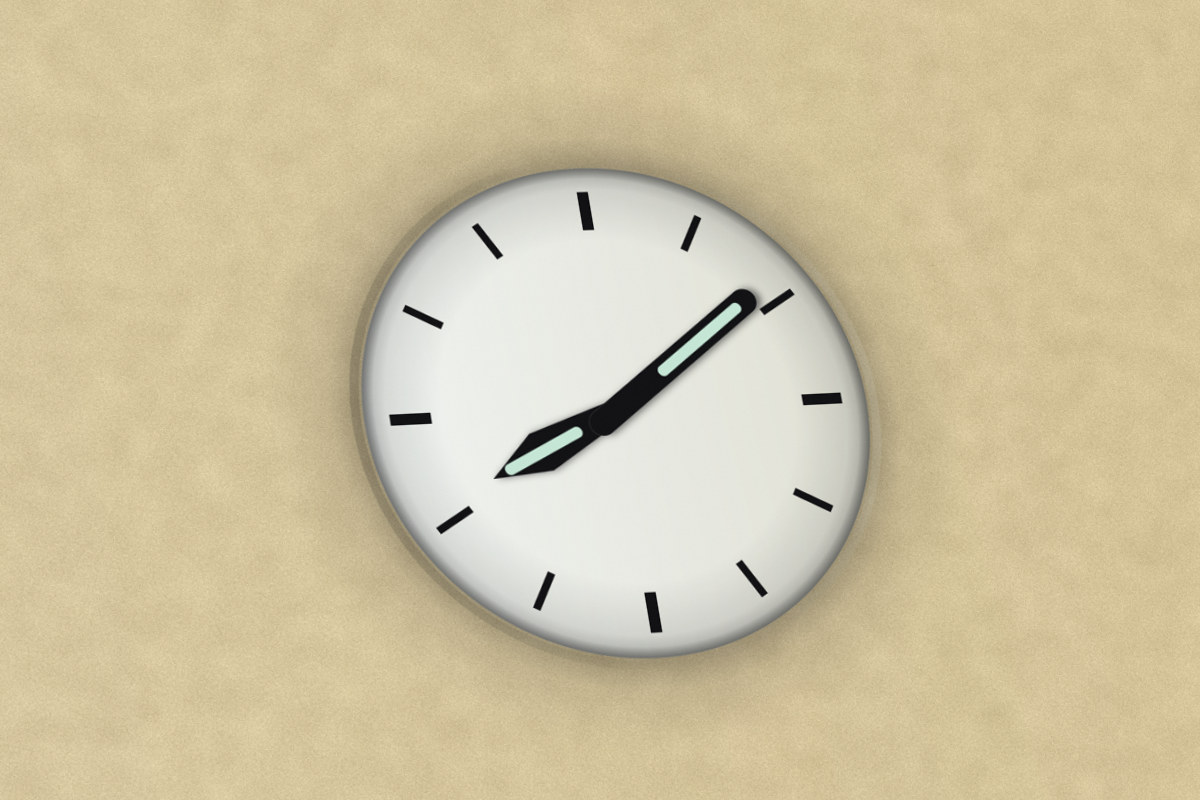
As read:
{"hour": 8, "minute": 9}
